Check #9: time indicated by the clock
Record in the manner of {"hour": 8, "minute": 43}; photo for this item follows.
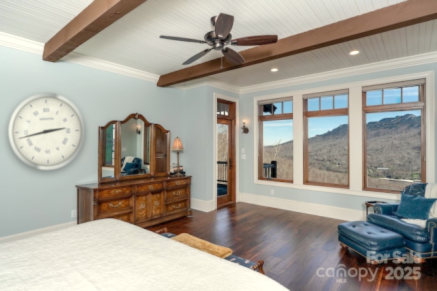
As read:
{"hour": 2, "minute": 43}
